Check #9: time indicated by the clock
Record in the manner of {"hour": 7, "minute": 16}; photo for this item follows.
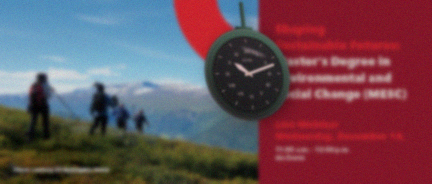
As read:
{"hour": 10, "minute": 12}
